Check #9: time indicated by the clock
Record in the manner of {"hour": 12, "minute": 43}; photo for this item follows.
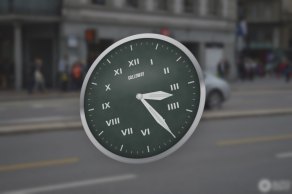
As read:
{"hour": 3, "minute": 25}
